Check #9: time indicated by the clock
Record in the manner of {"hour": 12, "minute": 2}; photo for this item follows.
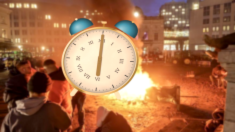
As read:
{"hour": 6, "minute": 0}
